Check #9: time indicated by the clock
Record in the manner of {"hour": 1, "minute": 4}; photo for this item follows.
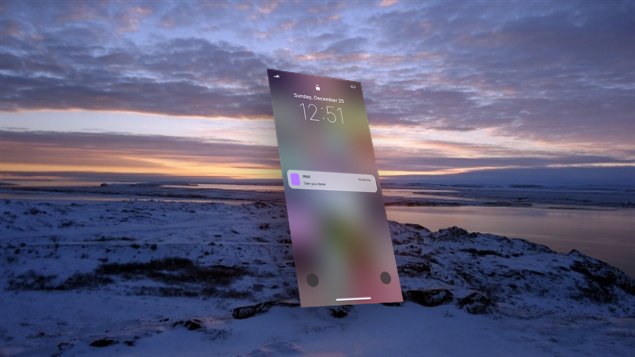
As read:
{"hour": 12, "minute": 51}
